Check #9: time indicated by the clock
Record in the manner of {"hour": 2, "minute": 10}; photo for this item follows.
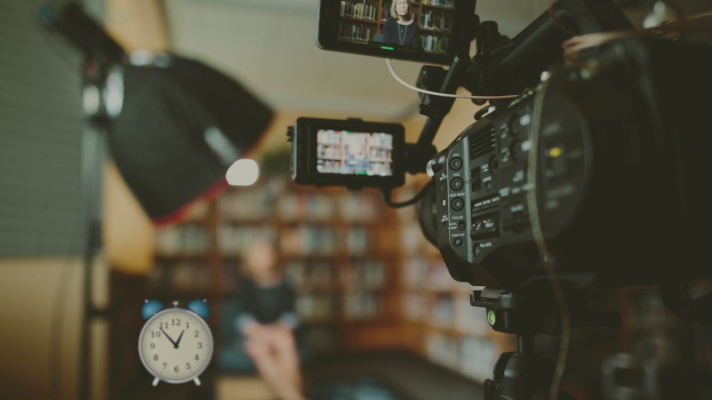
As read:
{"hour": 12, "minute": 53}
